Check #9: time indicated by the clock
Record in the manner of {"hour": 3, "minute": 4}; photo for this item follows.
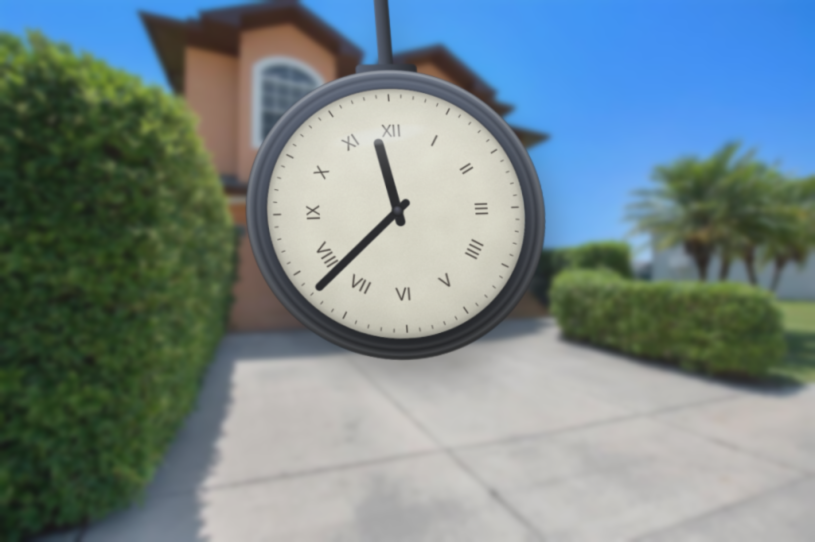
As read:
{"hour": 11, "minute": 38}
